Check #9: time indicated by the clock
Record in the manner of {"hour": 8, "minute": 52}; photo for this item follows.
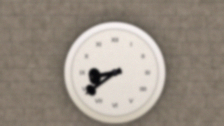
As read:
{"hour": 8, "minute": 39}
